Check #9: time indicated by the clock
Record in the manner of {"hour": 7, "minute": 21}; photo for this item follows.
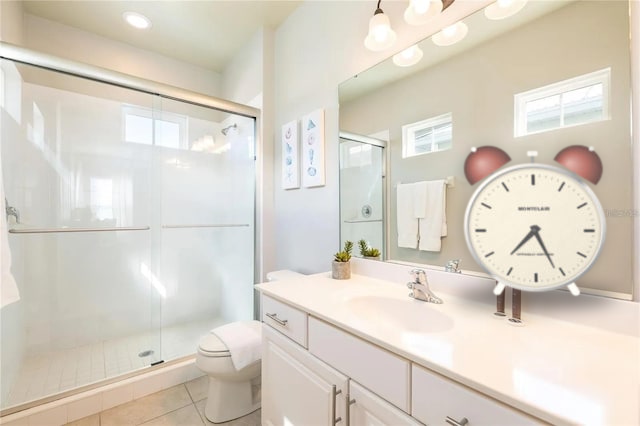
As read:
{"hour": 7, "minute": 26}
